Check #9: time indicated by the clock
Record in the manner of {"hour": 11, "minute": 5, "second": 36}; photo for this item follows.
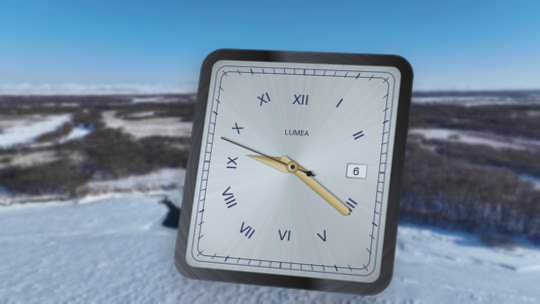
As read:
{"hour": 9, "minute": 20, "second": 48}
